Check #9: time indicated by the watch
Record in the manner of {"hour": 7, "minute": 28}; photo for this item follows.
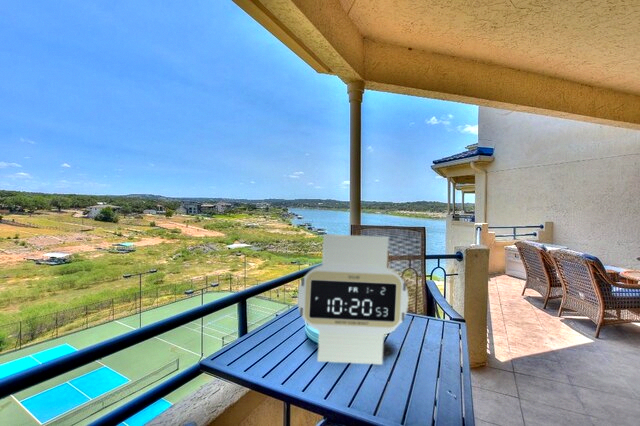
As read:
{"hour": 10, "minute": 20}
